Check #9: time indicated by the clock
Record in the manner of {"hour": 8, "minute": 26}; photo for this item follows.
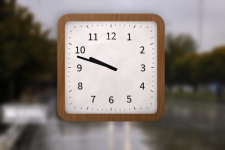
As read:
{"hour": 9, "minute": 48}
